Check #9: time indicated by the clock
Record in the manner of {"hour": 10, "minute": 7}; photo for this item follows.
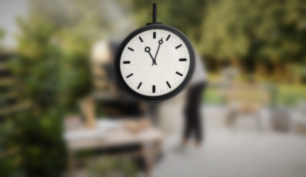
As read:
{"hour": 11, "minute": 3}
